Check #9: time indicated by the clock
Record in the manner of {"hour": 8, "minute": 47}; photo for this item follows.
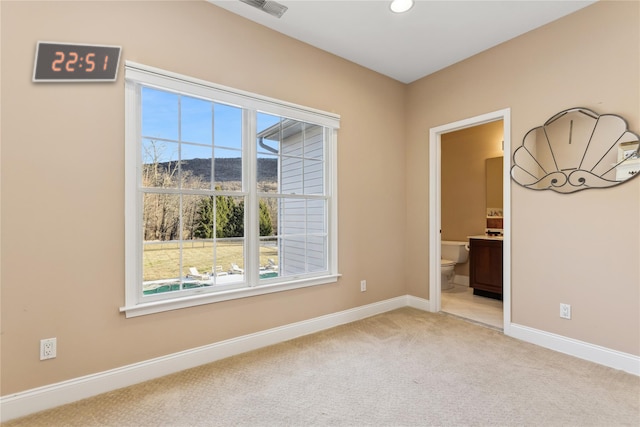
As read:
{"hour": 22, "minute": 51}
